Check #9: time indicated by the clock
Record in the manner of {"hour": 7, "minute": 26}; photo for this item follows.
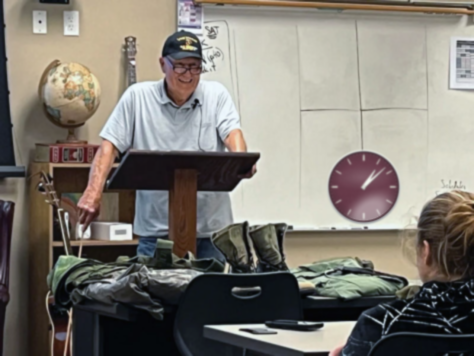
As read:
{"hour": 1, "minute": 8}
